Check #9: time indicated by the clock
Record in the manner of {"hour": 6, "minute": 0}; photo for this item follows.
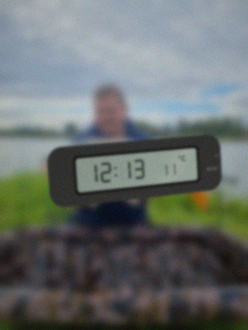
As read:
{"hour": 12, "minute": 13}
